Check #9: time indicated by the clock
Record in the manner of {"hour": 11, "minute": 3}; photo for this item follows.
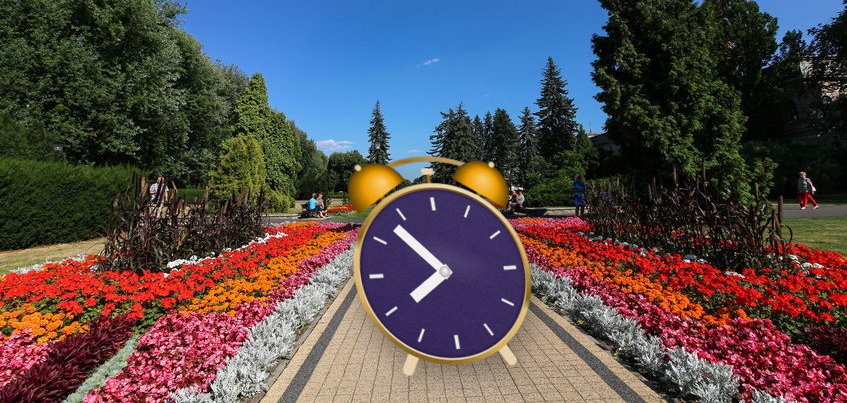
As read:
{"hour": 7, "minute": 53}
